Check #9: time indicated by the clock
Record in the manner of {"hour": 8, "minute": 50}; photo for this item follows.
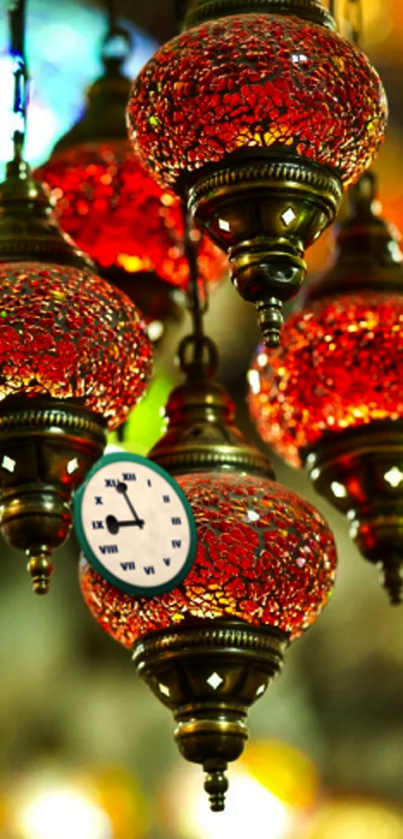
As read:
{"hour": 8, "minute": 57}
